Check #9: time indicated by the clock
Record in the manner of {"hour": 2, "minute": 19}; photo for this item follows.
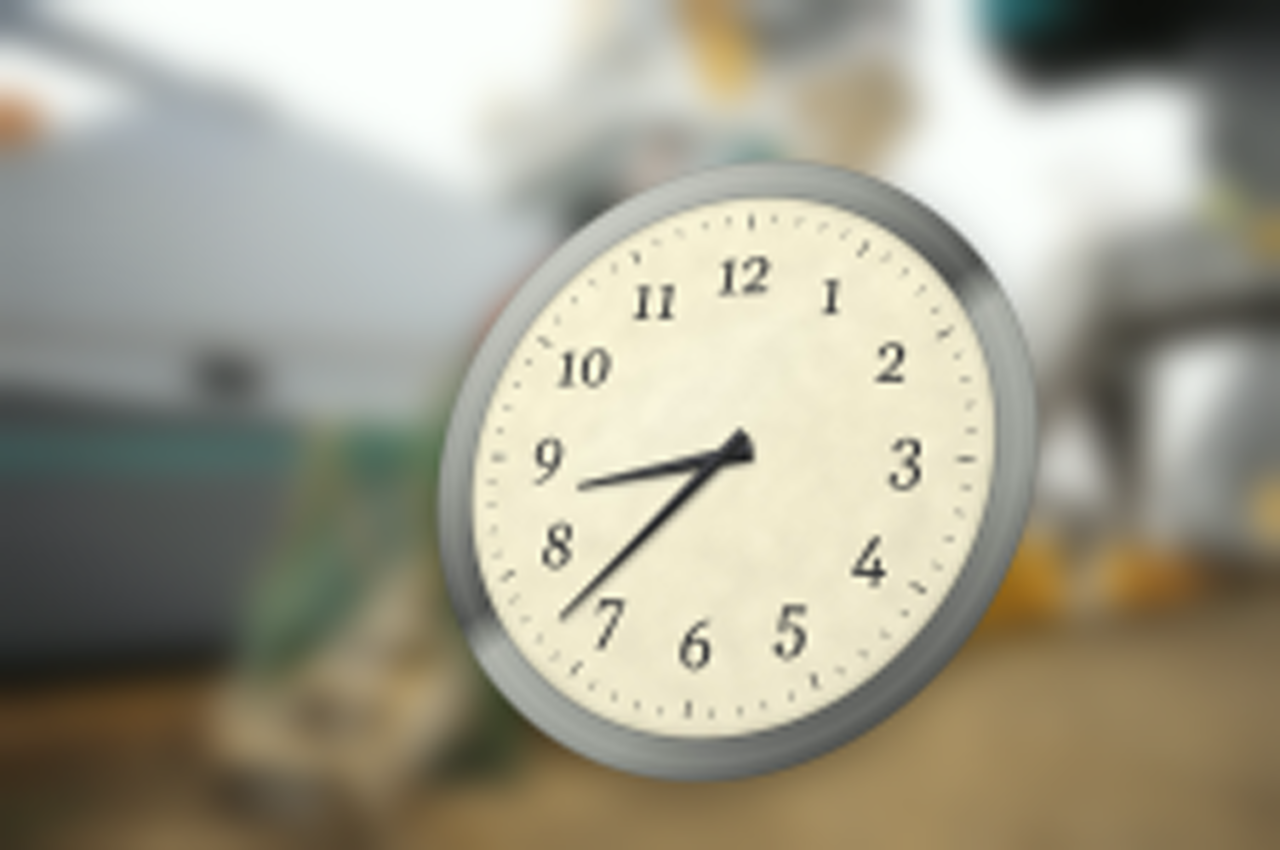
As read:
{"hour": 8, "minute": 37}
